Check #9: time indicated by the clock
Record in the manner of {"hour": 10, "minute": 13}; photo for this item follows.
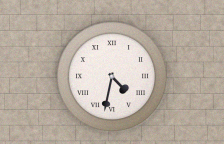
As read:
{"hour": 4, "minute": 32}
